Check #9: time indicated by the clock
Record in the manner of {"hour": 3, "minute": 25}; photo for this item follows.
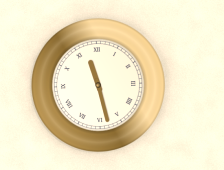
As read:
{"hour": 11, "minute": 28}
